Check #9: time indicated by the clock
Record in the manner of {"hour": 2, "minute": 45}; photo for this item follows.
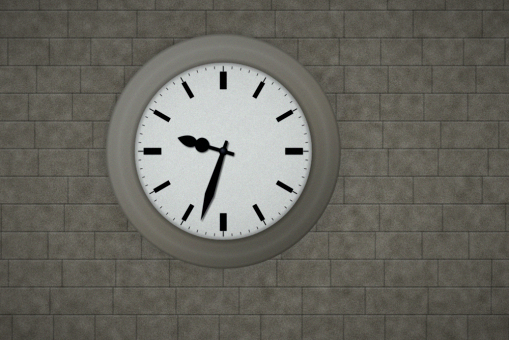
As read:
{"hour": 9, "minute": 33}
